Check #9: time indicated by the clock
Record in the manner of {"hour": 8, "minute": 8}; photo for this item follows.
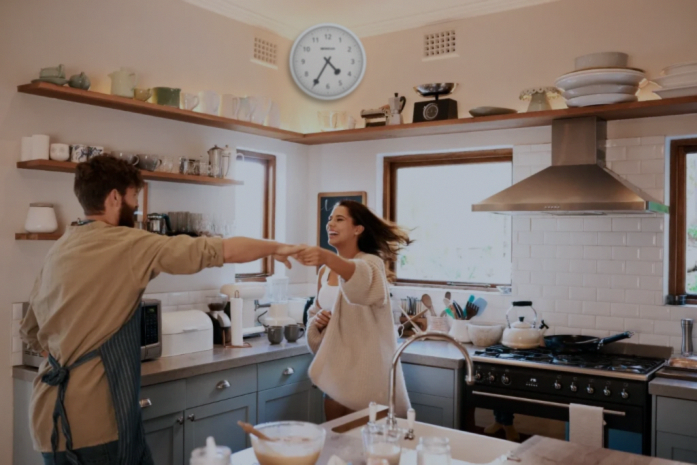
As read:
{"hour": 4, "minute": 35}
